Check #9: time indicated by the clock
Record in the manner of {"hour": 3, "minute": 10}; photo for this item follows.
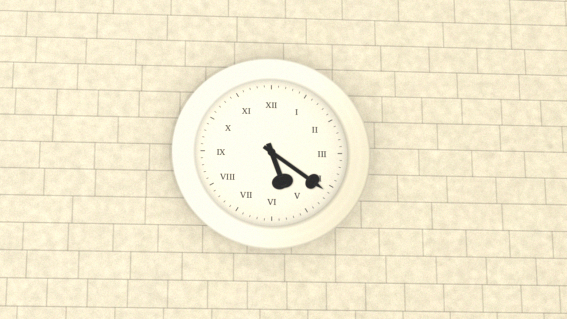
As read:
{"hour": 5, "minute": 21}
